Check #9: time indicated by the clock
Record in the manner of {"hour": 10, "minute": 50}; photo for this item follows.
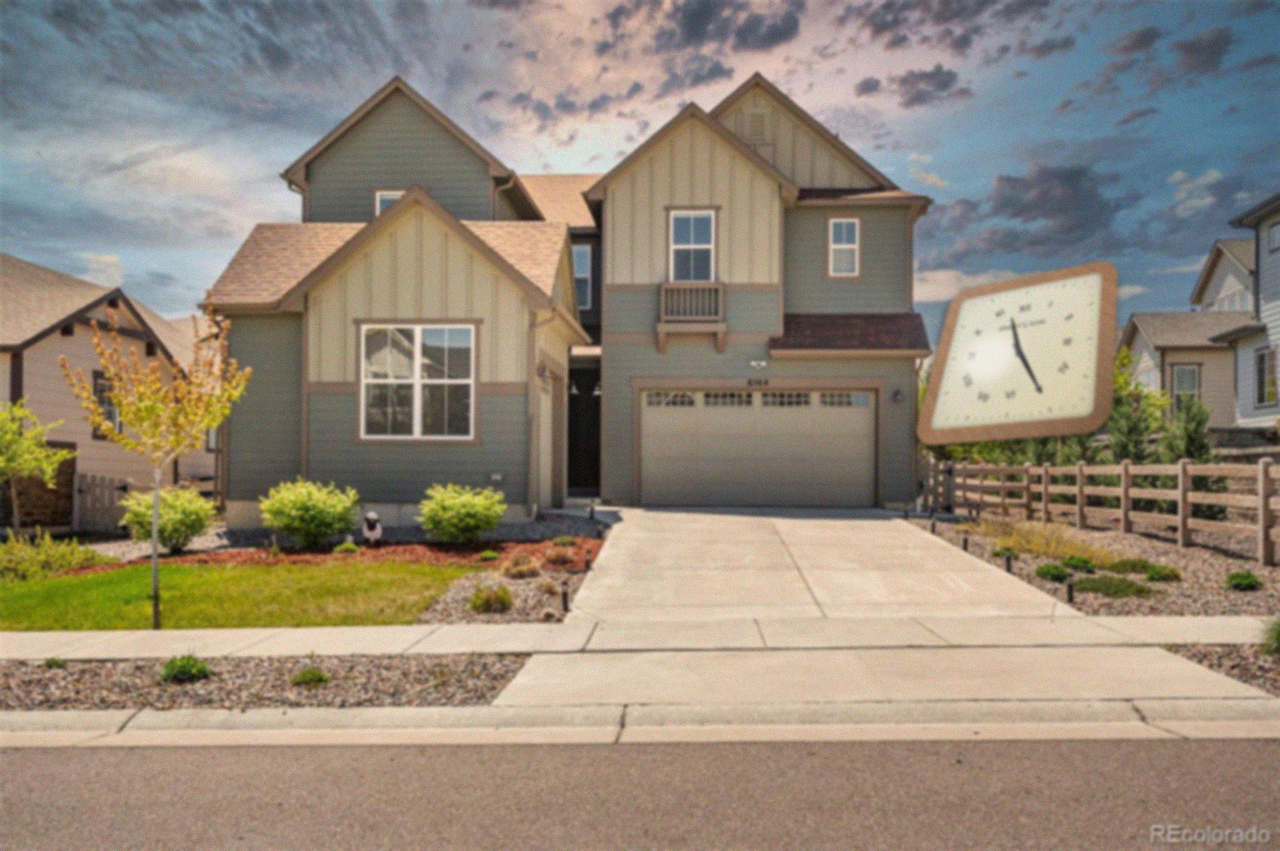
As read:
{"hour": 11, "minute": 25}
